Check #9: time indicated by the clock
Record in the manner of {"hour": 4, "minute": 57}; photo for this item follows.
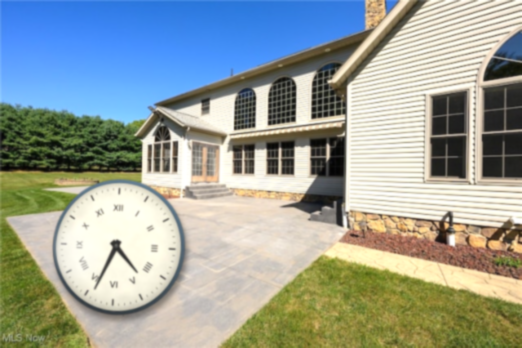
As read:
{"hour": 4, "minute": 34}
